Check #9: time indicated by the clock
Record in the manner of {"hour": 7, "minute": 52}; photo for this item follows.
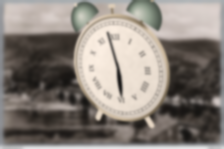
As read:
{"hour": 5, "minute": 58}
